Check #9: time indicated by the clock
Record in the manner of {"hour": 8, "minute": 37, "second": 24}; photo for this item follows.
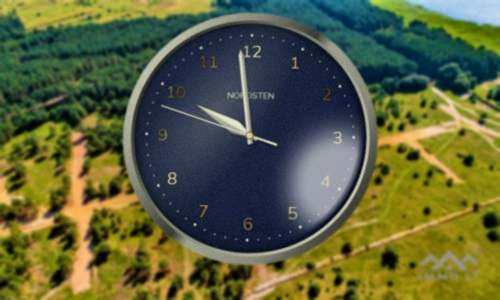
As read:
{"hour": 9, "minute": 58, "second": 48}
